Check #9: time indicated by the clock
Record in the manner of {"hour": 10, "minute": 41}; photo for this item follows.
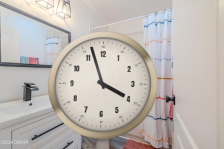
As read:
{"hour": 3, "minute": 57}
